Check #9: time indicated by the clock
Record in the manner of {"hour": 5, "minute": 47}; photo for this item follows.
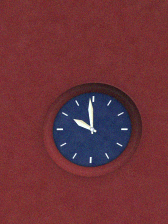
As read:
{"hour": 9, "minute": 59}
